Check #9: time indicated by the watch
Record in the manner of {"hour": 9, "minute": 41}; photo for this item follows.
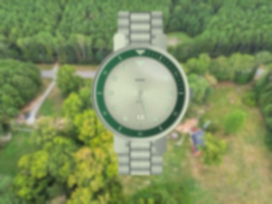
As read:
{"hour": 5, "minute": 27}
